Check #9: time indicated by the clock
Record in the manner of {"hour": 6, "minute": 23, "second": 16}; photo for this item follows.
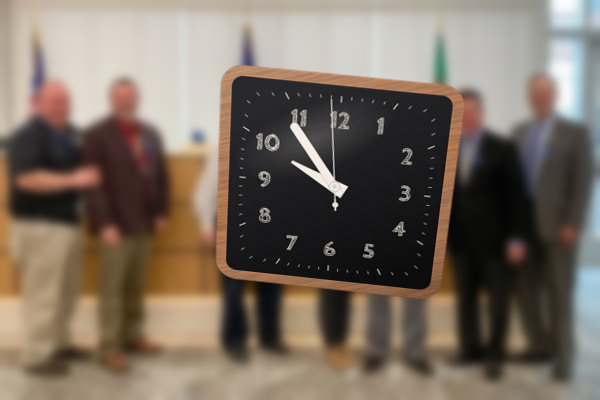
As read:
{"hour": 9, "minute": 53, "second": 59}
